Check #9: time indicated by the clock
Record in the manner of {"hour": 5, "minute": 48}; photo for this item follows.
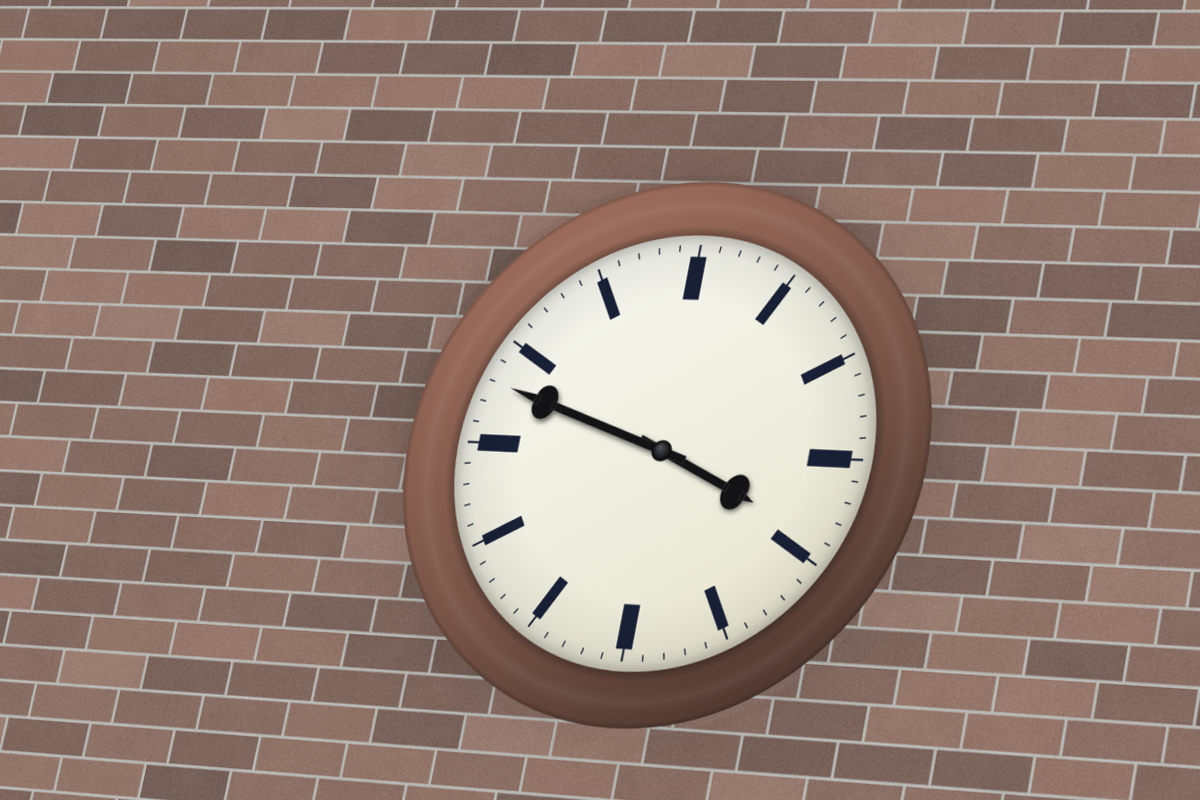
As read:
{"hour": 3, "minute": 48}
